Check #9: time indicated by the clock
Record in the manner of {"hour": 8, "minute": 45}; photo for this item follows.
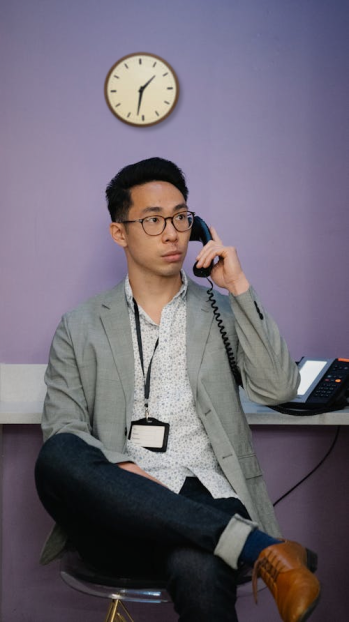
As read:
{"hour": 1, "minute": 32}
